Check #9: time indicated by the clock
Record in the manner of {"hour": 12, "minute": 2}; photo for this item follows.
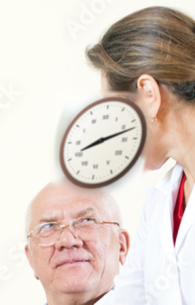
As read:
{"hour": 8, "minute": 12}
